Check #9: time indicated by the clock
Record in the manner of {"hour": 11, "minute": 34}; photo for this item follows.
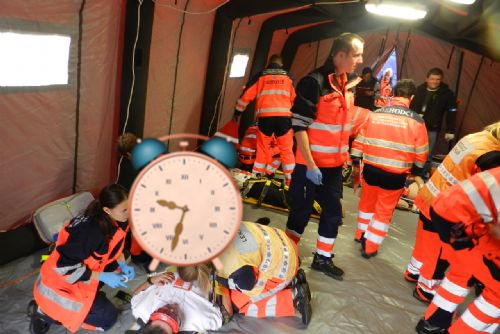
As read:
{"hour": 9, "minute": 33}
